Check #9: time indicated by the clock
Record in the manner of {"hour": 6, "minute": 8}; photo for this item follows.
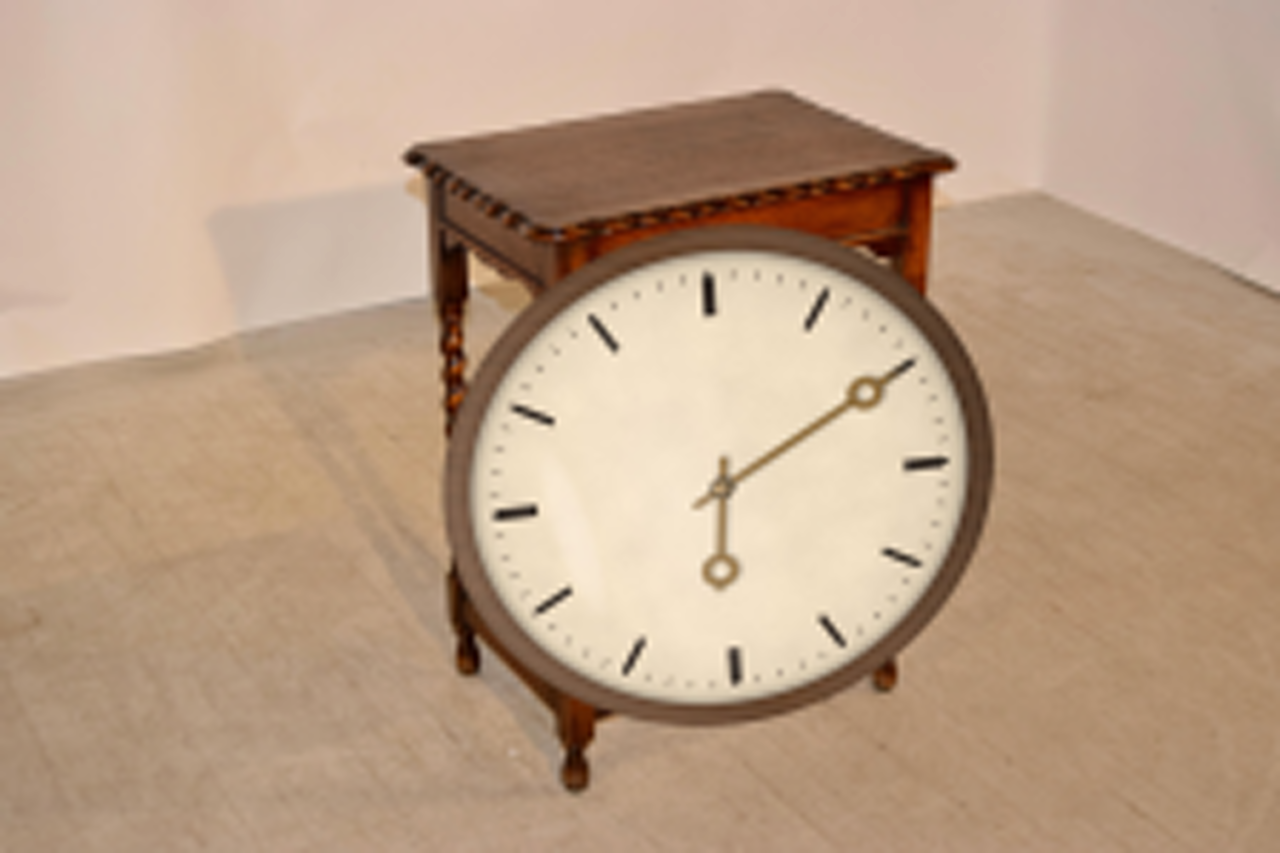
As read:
{"hour": 6, "minute": 10}
